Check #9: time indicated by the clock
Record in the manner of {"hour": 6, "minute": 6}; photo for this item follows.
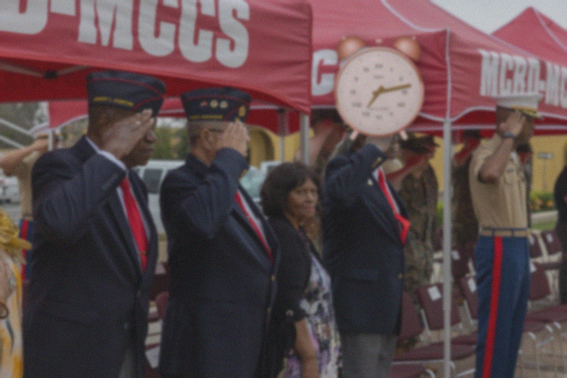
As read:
{"hour": 7, "minute": 13}
